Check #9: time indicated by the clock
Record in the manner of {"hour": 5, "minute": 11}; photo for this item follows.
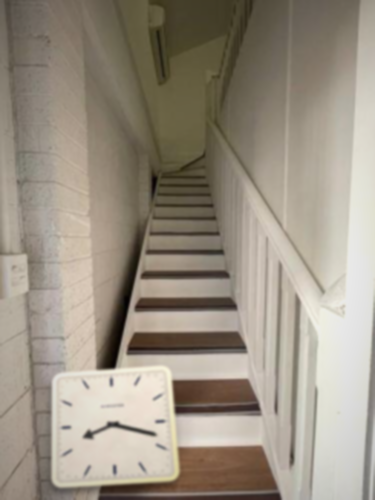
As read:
{"hour": 8, "minute": 18}
